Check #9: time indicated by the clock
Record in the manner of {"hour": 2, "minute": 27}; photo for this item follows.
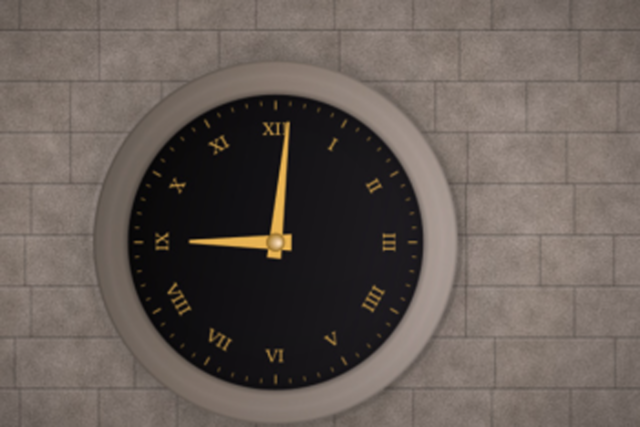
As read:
{"hour": 9, "minute": 1}
